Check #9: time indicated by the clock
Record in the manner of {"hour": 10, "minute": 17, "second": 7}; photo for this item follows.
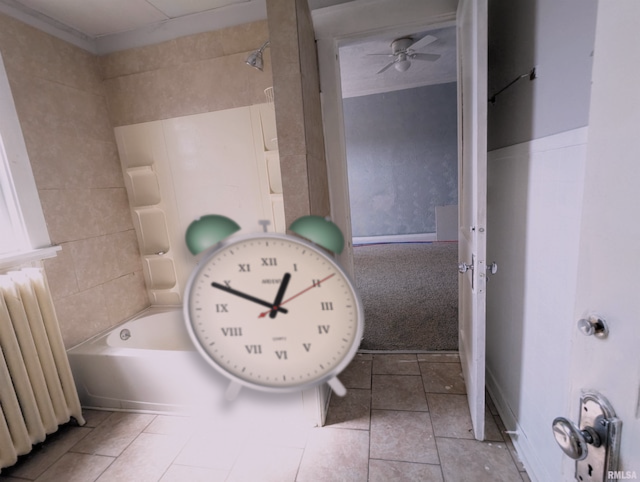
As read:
{"hour": 12, "minute": 49, "second": 10}
